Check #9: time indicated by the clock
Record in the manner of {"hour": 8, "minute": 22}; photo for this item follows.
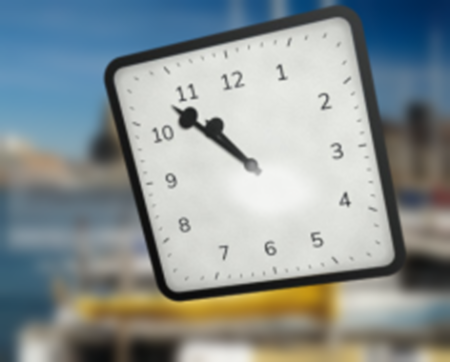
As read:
{"hour": 10, "minute": 53}
